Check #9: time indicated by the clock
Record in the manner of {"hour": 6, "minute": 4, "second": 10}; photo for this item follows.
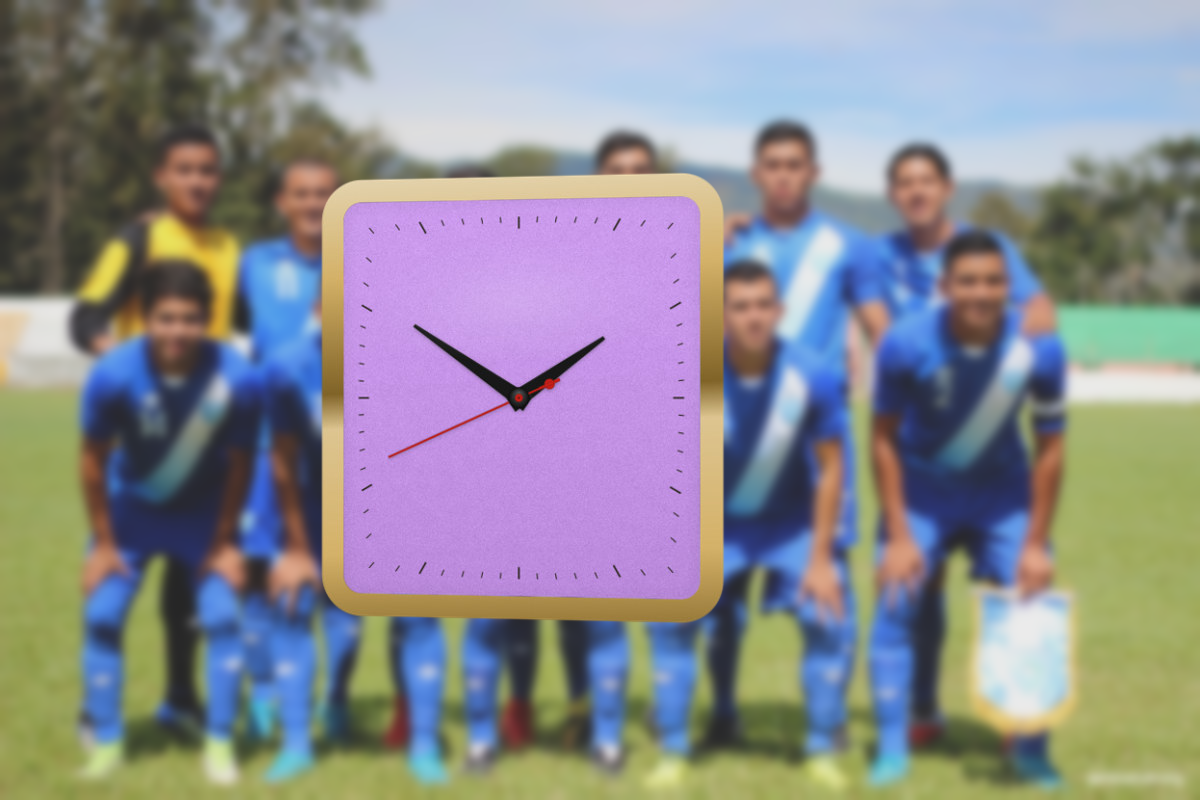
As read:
{"hour": 1, "minute": 50, "second": 41}
